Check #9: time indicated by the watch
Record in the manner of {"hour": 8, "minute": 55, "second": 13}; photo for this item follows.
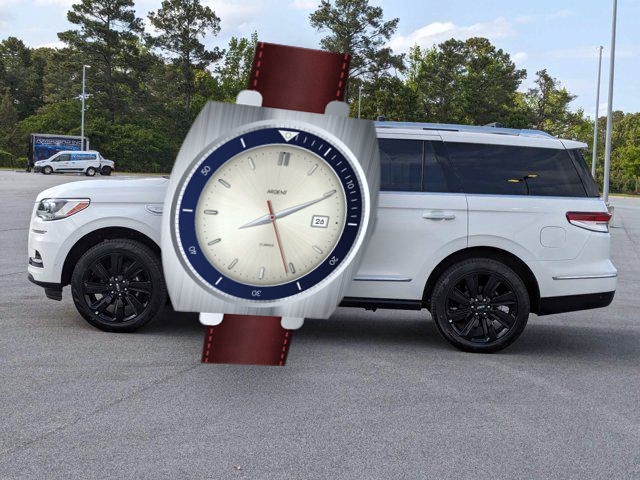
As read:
{"hour": 8, "minute": 10, "second": 26}
